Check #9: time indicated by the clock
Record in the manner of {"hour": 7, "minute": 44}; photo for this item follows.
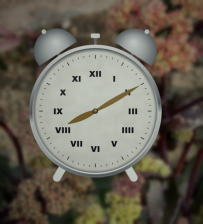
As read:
{"hour": 8, "minute": 10}
